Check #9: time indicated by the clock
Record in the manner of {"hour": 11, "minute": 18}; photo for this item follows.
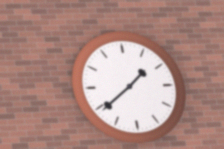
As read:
{"hour": 1, "minute": 39}
